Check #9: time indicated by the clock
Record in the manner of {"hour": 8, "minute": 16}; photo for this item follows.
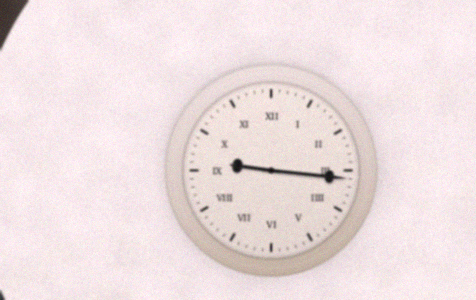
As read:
{"hour": 9, "minute": 16}
